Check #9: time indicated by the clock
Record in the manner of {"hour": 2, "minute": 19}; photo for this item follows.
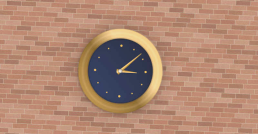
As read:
{"hour": 3, "minute": 8}
